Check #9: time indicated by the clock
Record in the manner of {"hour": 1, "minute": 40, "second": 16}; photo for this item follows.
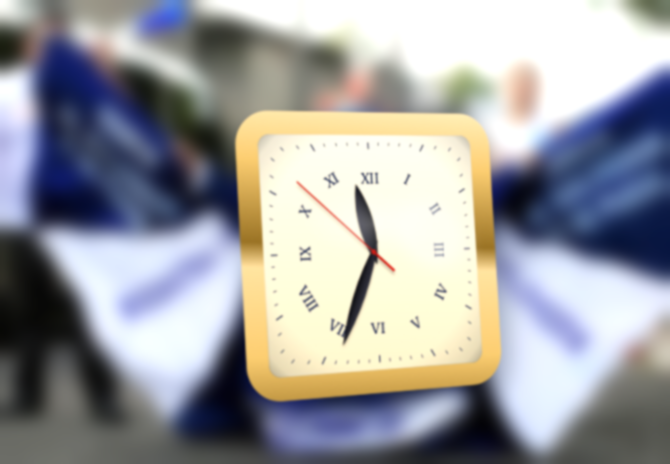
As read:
{"hour": 11, "minute": 33, "second": 52}
